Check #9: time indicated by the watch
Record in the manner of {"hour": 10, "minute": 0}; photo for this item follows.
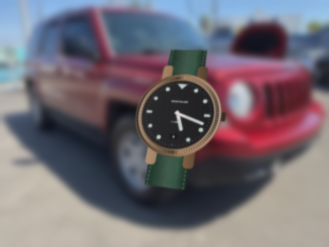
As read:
{"hour": 5, "minute": 18}
